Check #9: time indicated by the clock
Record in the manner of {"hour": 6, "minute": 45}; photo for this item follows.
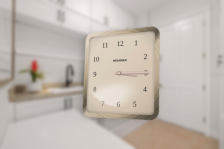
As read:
{"hour": 3, "minute": 15}
